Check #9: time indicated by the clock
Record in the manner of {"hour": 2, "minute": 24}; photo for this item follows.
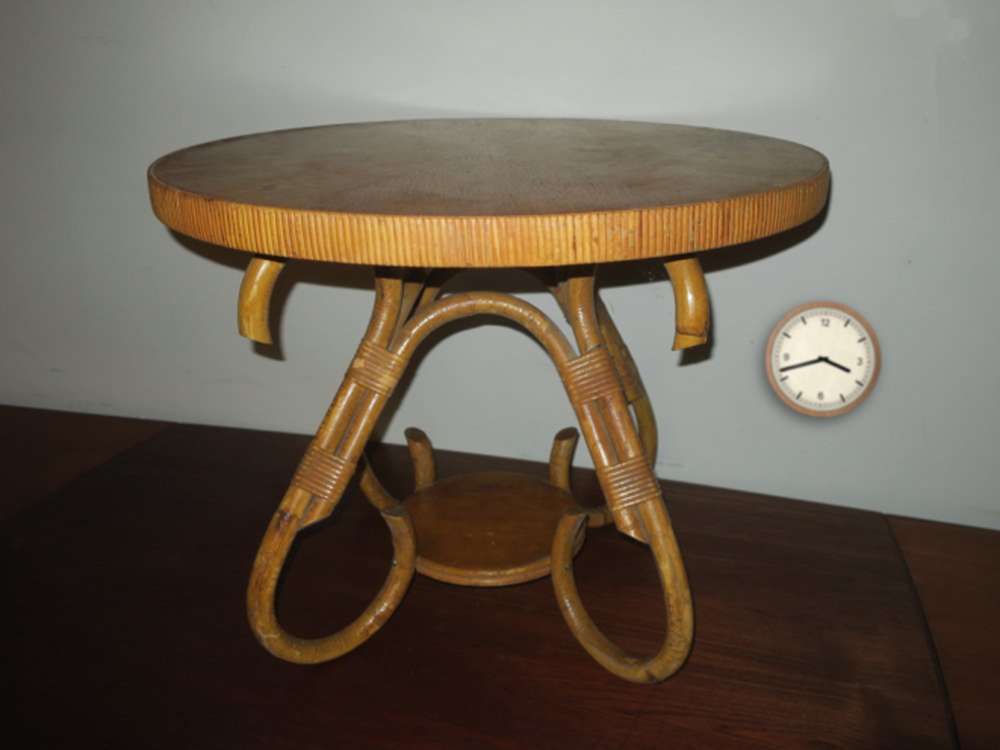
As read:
{"hour": 3, "minute": 42}
